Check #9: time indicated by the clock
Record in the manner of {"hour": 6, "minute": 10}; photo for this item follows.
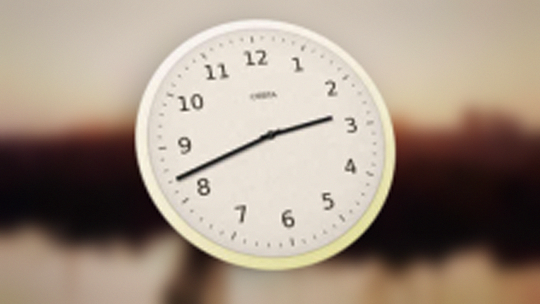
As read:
{"hour": 2, "minute": 42}
